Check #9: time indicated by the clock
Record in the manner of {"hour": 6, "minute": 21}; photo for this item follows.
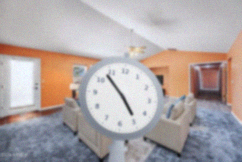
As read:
{"hour": 4, "minute": 53}
